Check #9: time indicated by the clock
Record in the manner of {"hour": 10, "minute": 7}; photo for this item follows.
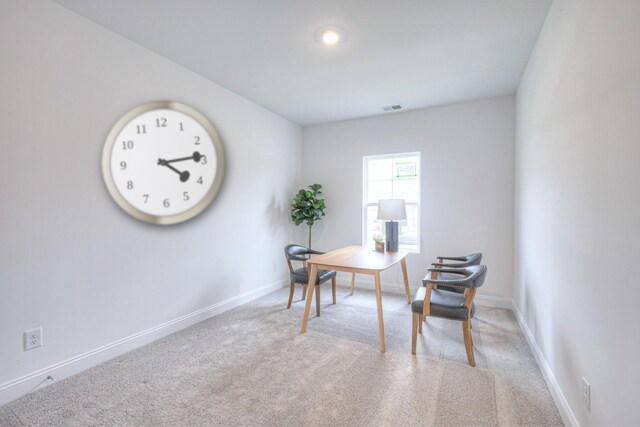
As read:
{"hour": 4, "minute": 14}
